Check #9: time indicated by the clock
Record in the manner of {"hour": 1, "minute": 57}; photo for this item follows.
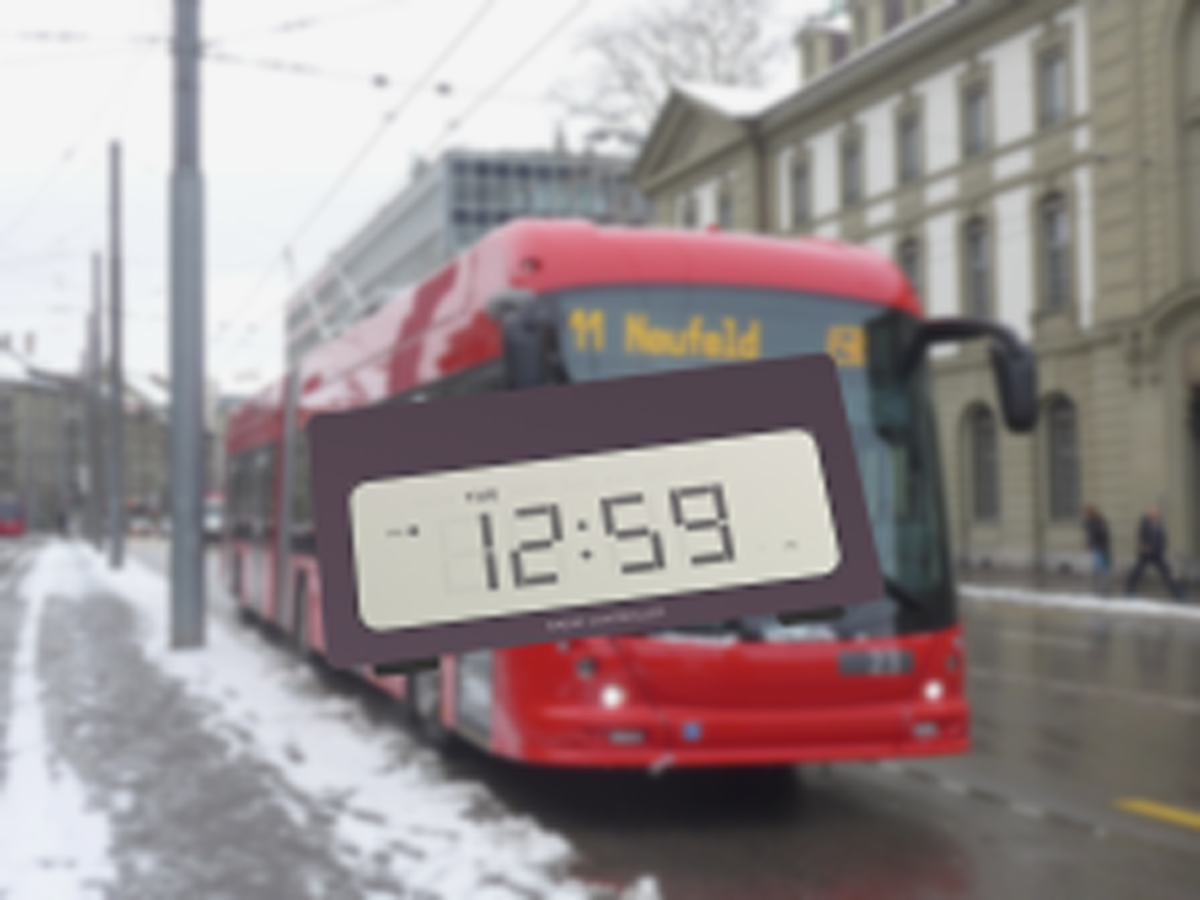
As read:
{"hour": 12, "minute": 59}
